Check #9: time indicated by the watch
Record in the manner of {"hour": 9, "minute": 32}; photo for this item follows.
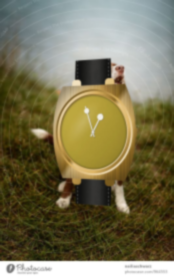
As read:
{"hour": 12, "minute": 57}
